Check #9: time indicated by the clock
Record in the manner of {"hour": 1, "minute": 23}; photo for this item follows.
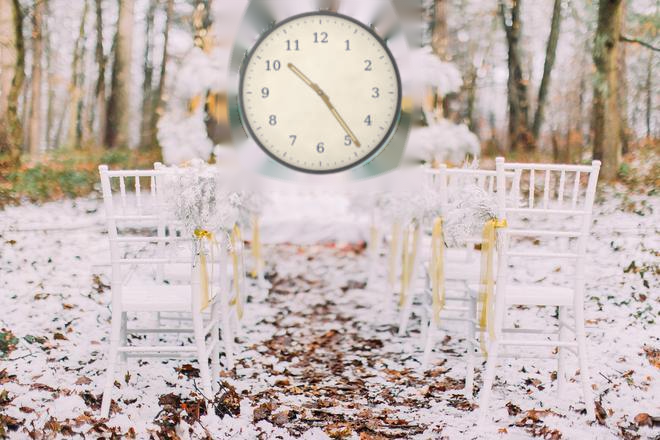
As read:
{"hour": 10, "minute": 24}
